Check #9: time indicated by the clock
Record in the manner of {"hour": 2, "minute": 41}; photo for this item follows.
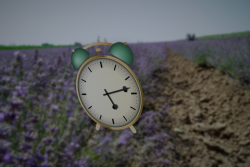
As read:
{"hour": 5, "minute": 13}
